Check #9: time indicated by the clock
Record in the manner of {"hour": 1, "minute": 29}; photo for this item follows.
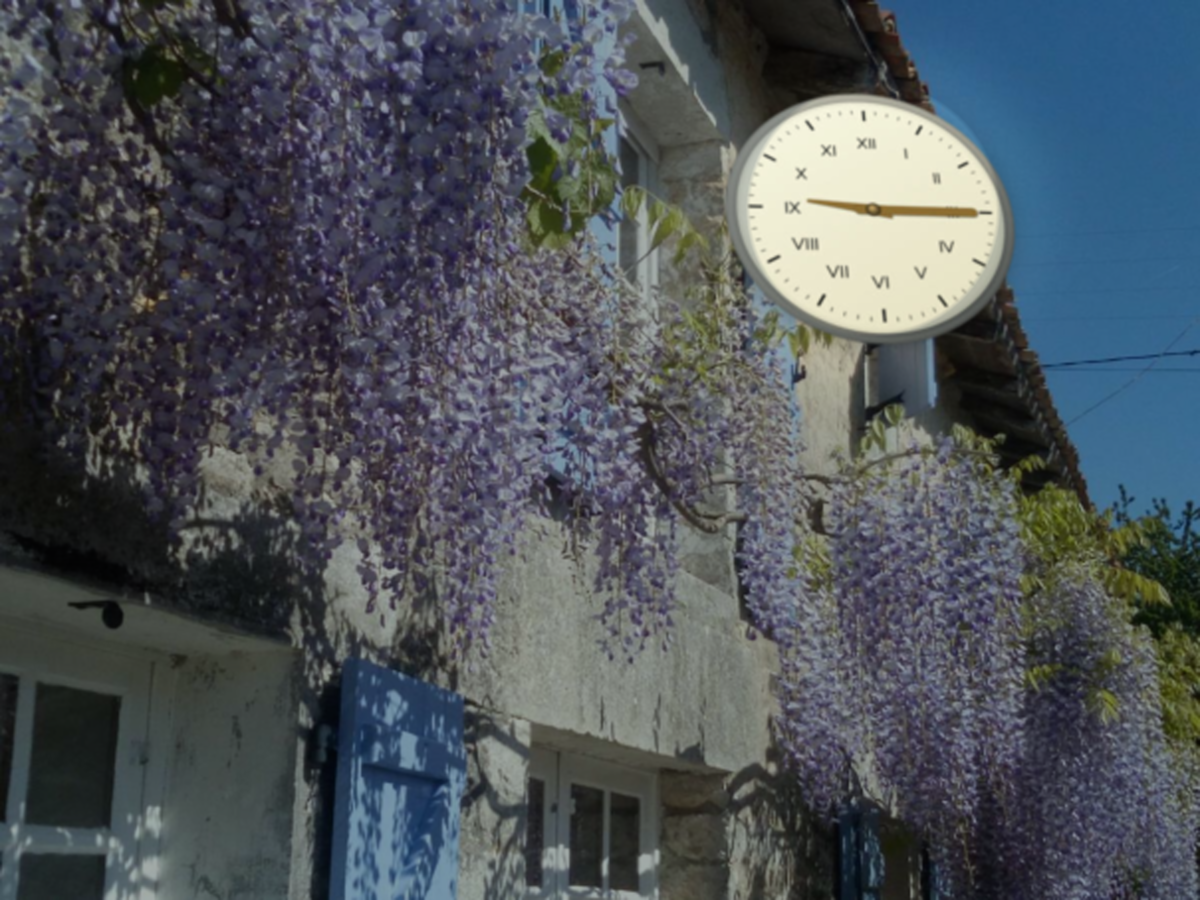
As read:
{"hour": 9, "minute": 15}
